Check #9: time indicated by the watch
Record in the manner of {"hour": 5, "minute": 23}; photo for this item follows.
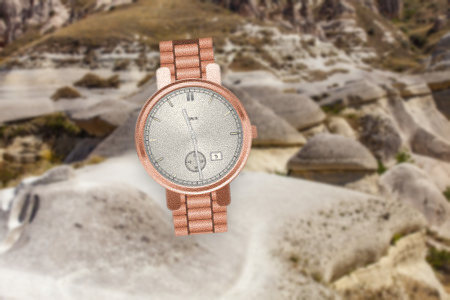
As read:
{"hour": 11, "minute": 29}
